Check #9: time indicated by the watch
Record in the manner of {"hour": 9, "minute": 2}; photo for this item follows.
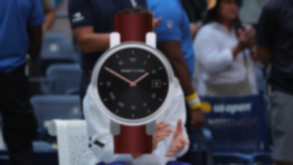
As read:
{"hour": 1, "minute": 50}
